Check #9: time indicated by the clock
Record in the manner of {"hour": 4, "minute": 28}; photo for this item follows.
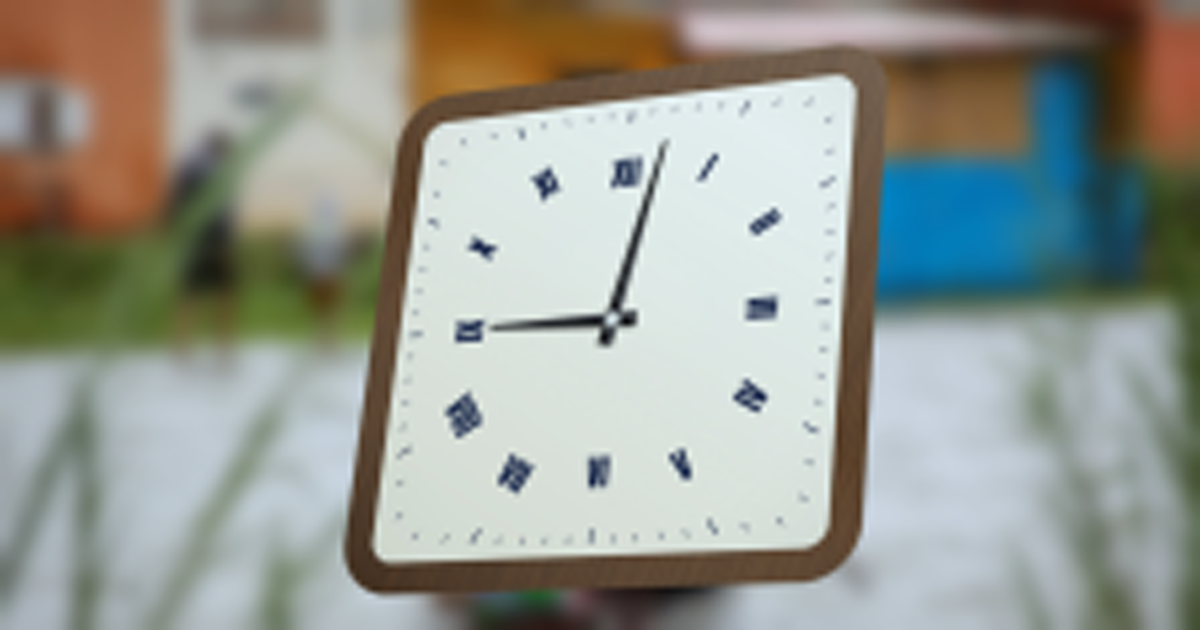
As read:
{"hour": 9, "minute": 2}
